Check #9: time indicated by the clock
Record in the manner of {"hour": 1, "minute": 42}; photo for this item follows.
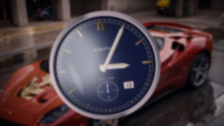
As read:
{"hour": 3, "minute": 5}
